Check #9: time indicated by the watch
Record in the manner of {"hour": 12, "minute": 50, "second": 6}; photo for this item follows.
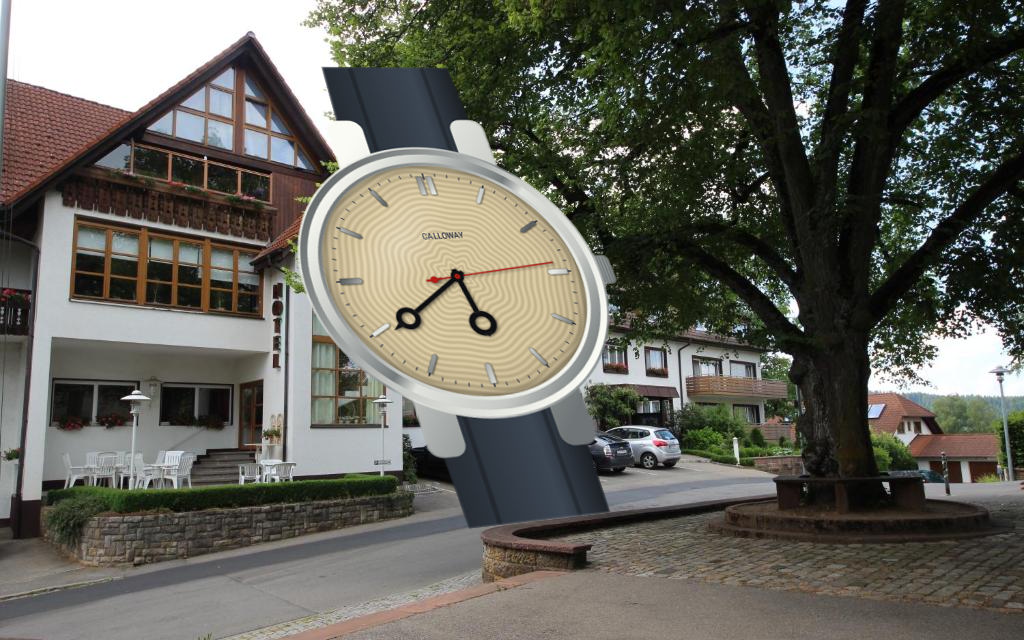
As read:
{"hour": 5, "minute": 39, "second": 14}
